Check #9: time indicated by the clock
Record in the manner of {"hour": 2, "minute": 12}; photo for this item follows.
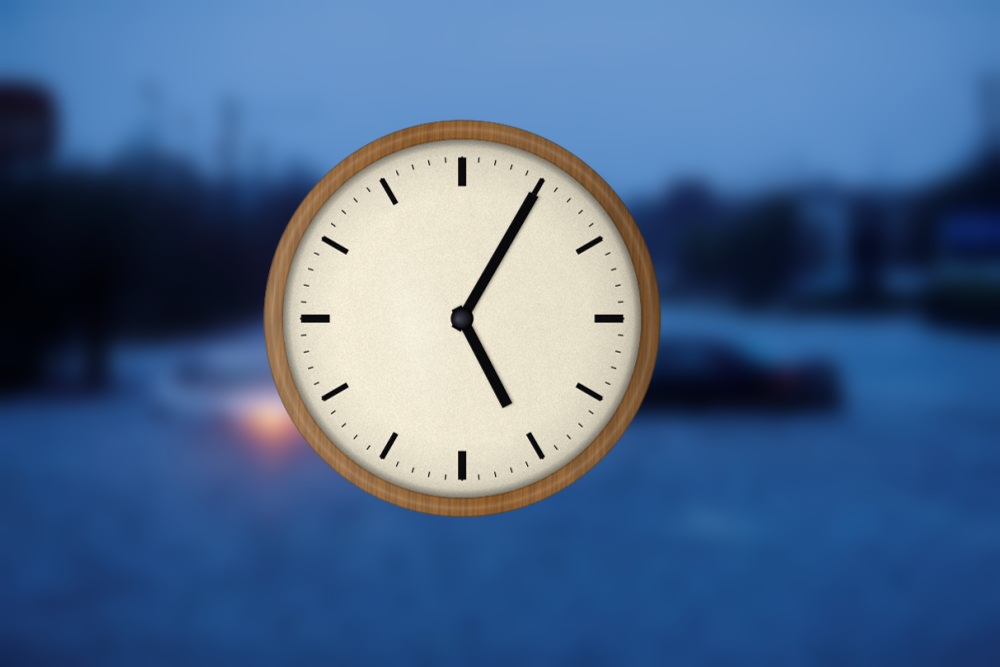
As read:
{"hour": 5, "minute": 5}
